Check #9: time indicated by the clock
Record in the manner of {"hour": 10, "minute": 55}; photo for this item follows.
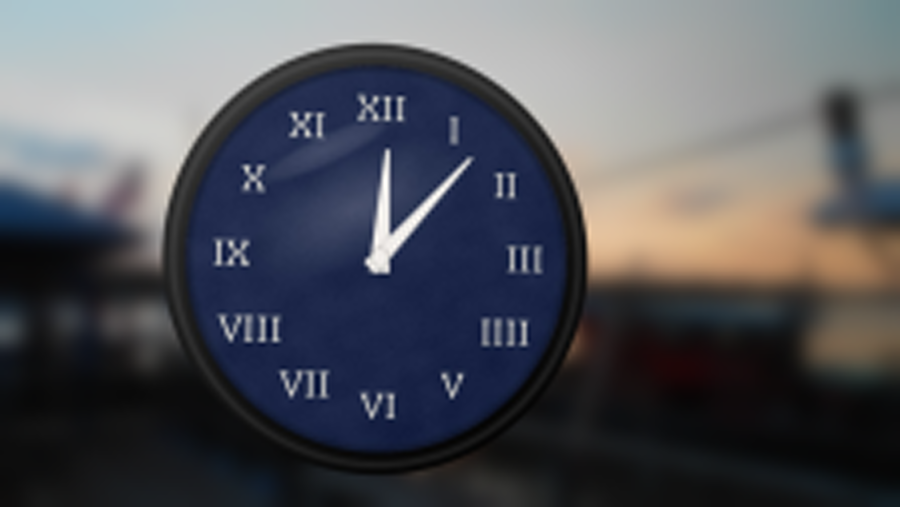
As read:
{"hour": 12, "minute": 7}
